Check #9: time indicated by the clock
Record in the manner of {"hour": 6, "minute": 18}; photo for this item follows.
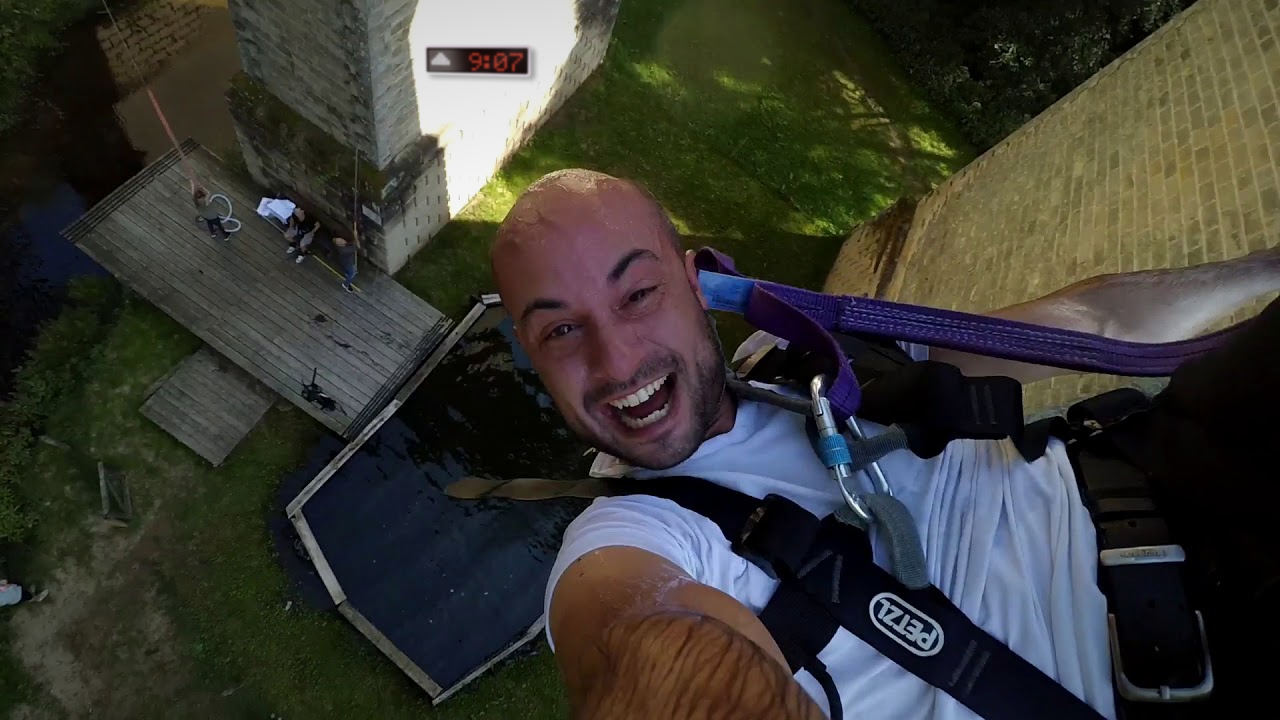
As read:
{"hour": 9, "minute": 7}
